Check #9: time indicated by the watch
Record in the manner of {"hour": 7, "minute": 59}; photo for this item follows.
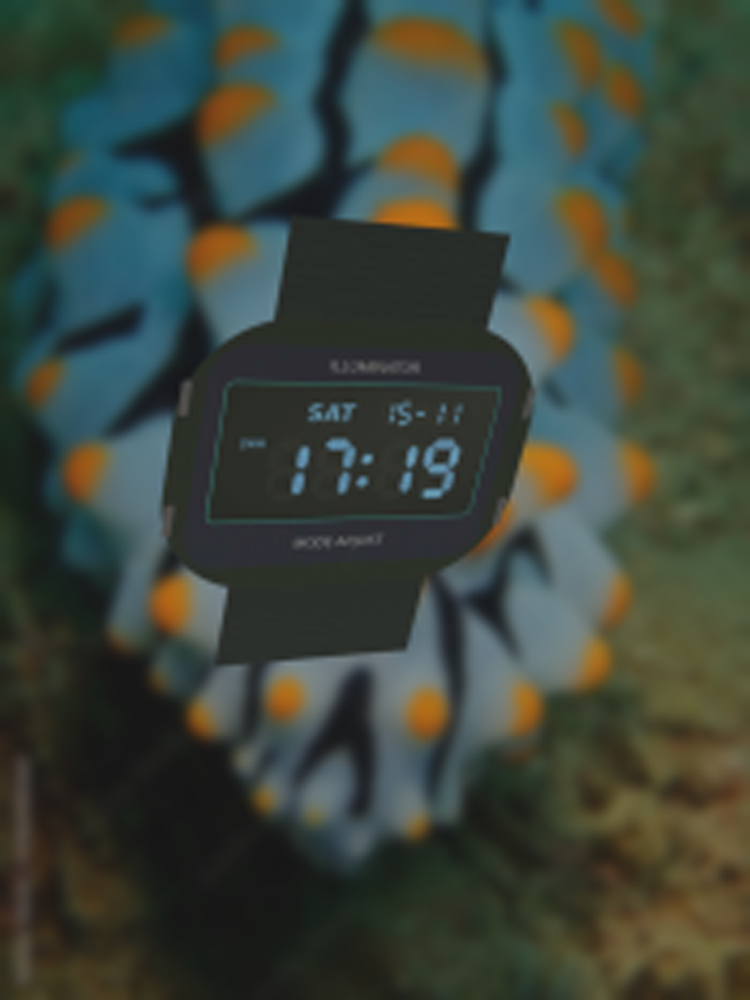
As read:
{"hour": 17, "minute": 19}
